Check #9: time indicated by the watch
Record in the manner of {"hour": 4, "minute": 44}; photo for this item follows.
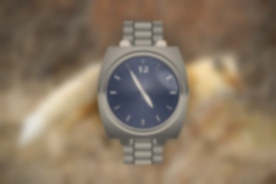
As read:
{"hour": 4, "minute": 55}
